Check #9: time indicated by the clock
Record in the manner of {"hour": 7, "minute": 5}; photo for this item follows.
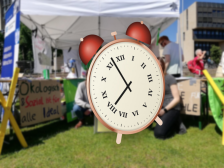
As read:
{"hour": 7, "minute": 57}
